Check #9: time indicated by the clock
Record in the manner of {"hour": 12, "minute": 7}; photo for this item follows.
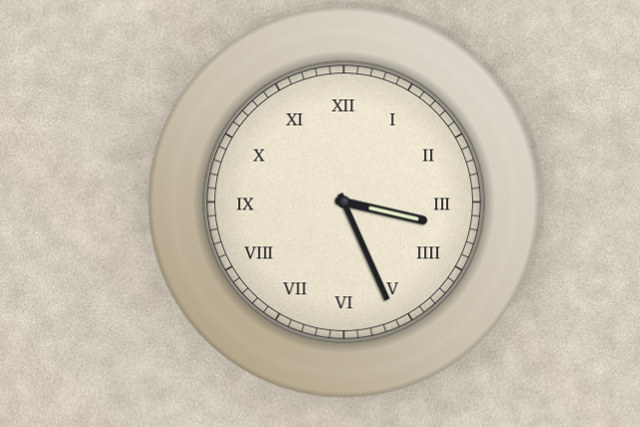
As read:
{"hour": 3, "minute": 26}
